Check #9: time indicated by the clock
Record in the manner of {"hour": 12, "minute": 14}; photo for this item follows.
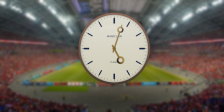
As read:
{"hour": 5, "minute": 3}
